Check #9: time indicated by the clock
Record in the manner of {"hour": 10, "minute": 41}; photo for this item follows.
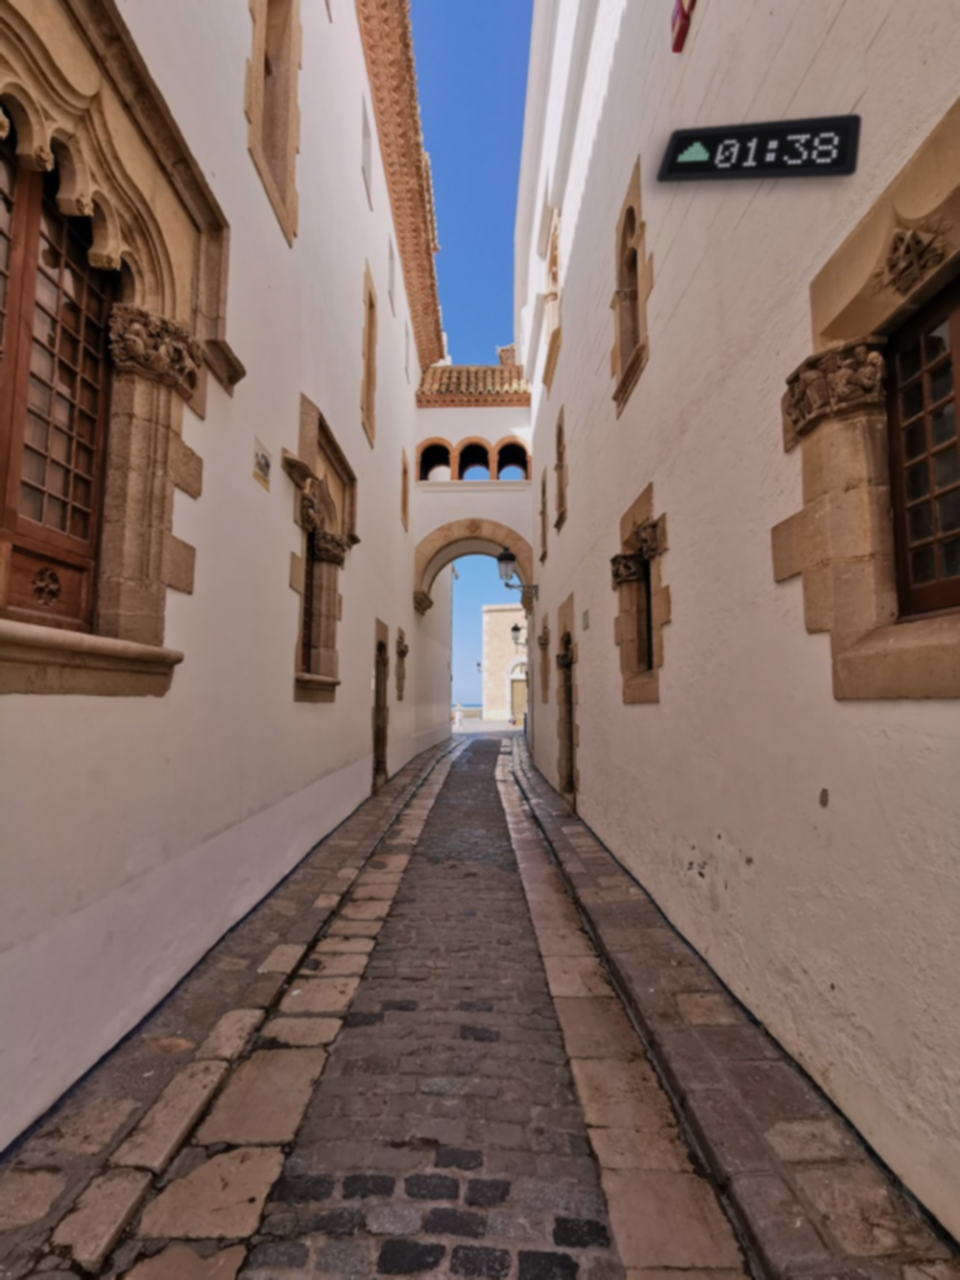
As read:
{"hour": 1, "minute": 38}
